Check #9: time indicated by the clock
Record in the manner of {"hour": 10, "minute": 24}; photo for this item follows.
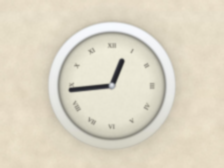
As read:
{"hour": 12, "minute": 44}
